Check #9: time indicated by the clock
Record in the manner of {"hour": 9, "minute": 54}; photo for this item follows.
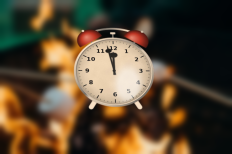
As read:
{"hour": 11, "minute": 58}
